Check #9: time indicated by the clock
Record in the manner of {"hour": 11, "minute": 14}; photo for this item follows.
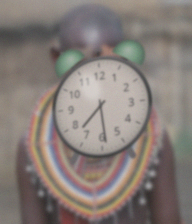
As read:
{"hour": 7, "minute": 29}
